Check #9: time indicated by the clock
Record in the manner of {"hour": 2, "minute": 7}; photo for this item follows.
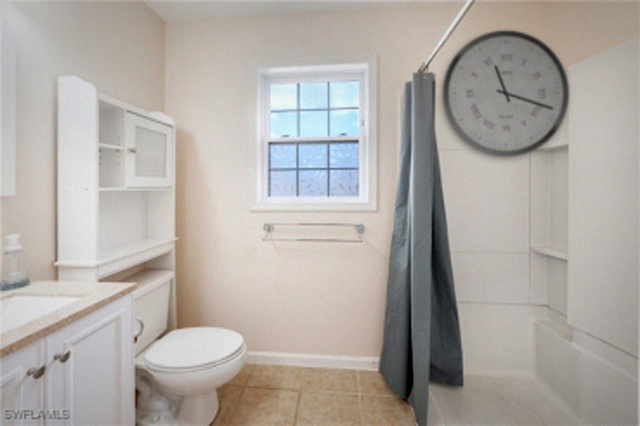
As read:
{"hour": 11, "minute": 18}
